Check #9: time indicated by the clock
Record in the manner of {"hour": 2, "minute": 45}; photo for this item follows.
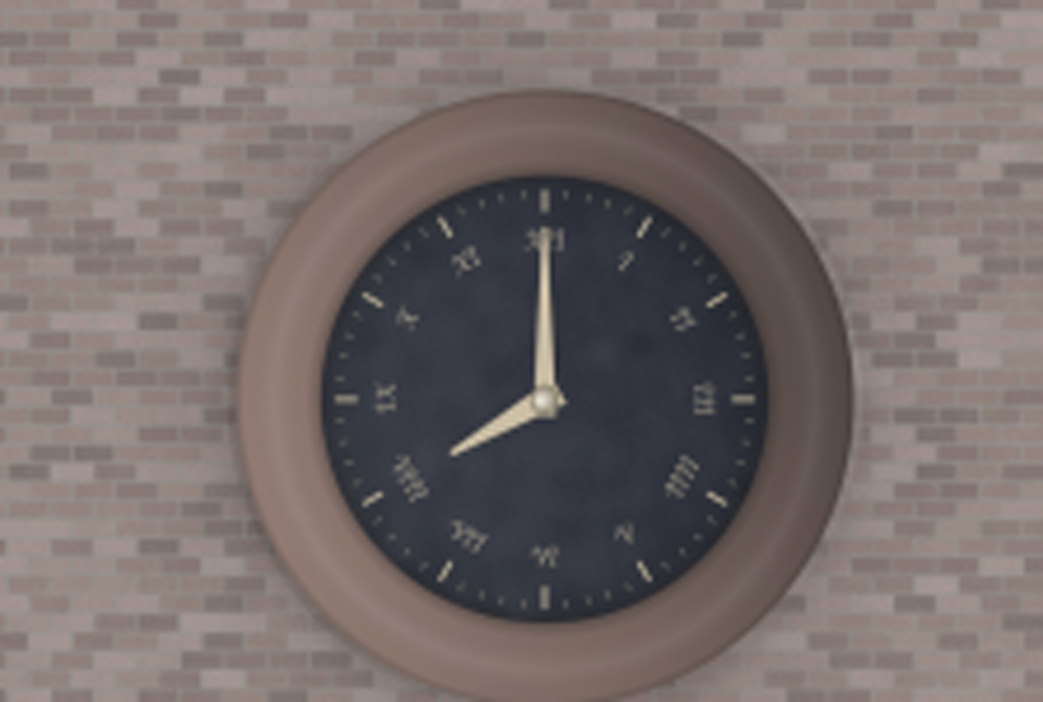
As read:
{"hour": 8, "minute": 0}
